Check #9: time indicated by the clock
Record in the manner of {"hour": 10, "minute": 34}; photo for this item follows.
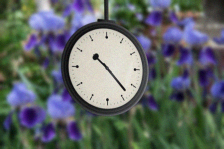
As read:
{"hour": 10, "minute": 23}
